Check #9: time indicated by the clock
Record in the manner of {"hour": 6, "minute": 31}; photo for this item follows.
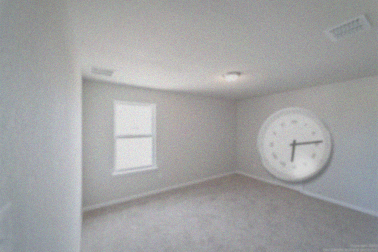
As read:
{"hour": 6, "minute": 14}
